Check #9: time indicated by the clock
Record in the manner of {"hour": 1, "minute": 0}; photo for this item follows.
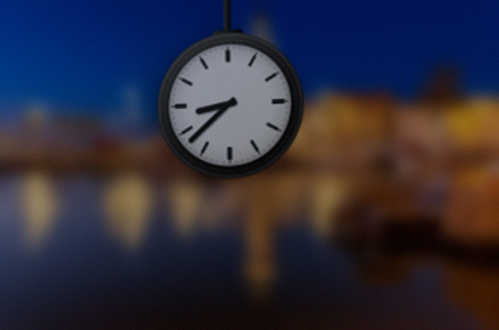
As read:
{"hour": 8, "minute": 38}
